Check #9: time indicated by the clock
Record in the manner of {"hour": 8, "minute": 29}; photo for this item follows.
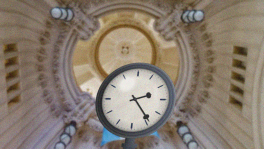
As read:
{"hour": 2, "minute": 24}
